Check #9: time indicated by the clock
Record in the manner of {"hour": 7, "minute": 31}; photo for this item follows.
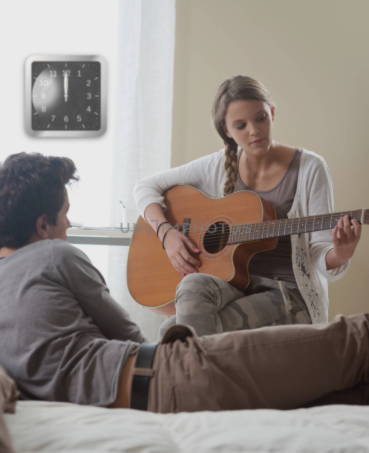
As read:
{"hour": 12, "minute": 0}
